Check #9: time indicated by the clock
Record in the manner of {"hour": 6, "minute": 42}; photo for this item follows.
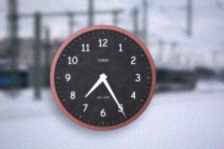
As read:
{"hour": 7, "minute": 25}
